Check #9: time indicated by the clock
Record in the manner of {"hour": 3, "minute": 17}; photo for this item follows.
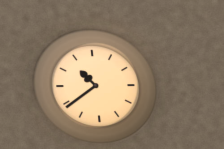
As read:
{"hour": 10, "minute": 39}
